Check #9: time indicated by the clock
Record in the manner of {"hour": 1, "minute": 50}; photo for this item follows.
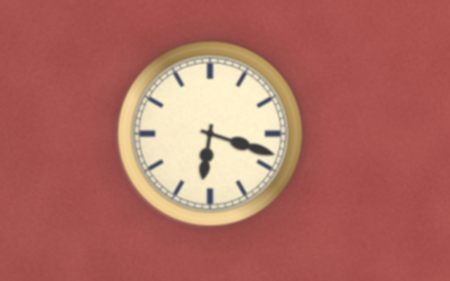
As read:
{"hour": 6, "minute": 18}
